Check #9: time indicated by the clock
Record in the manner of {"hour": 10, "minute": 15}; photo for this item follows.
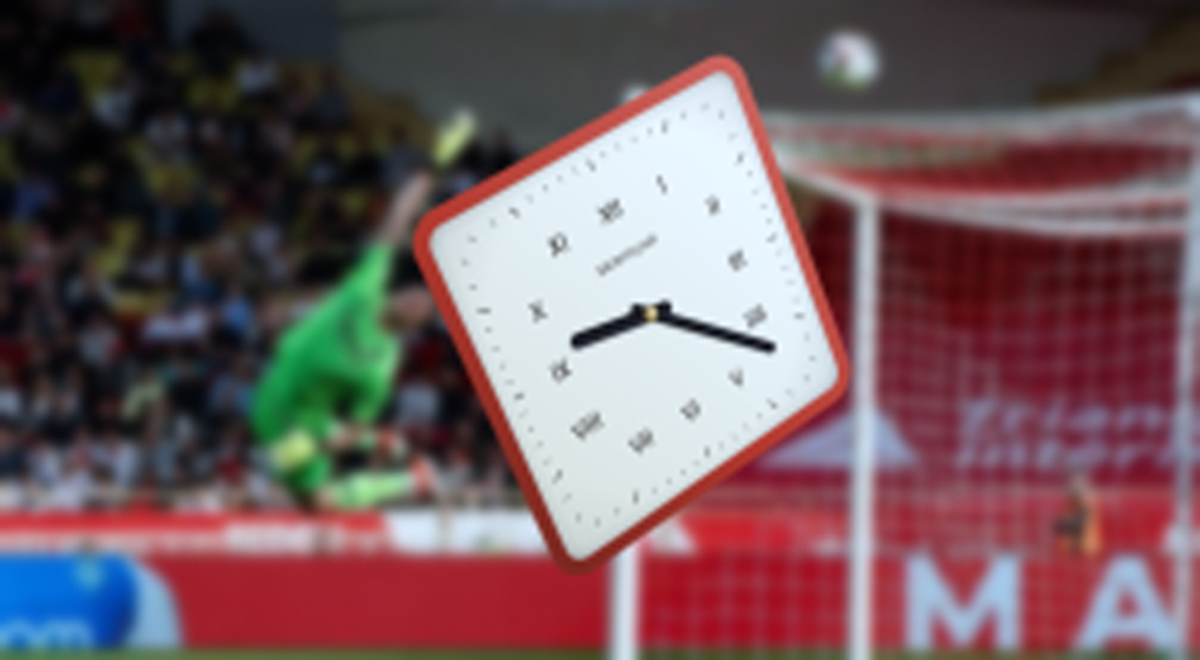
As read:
{"hour": 9, "minute": 22}
